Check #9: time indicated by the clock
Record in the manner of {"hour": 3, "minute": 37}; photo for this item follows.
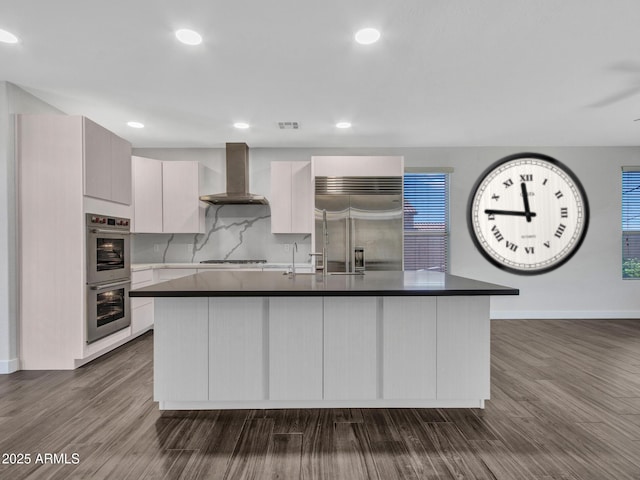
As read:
{"hour": 11, "minute": 46}
